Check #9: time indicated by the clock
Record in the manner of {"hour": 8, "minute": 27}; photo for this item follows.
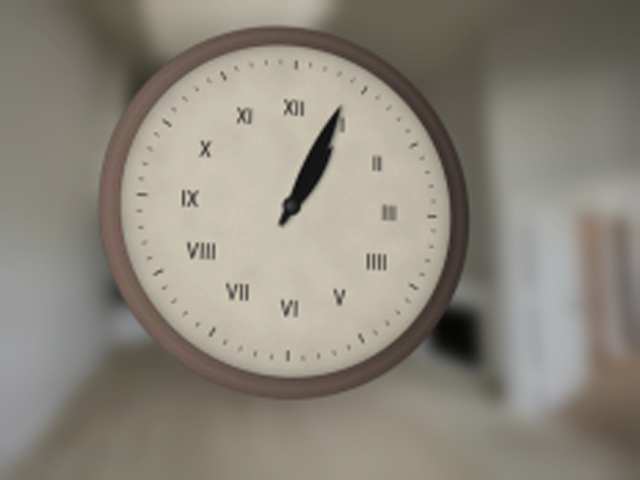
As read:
{"hour": 1, "minute": 4}
